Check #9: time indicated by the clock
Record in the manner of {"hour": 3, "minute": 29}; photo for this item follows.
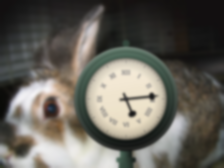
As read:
{"hour": 5, "minute": 14}
